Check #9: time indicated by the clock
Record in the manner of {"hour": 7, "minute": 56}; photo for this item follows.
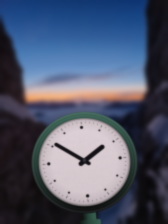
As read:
{"hour": 1, "minute": 51}
